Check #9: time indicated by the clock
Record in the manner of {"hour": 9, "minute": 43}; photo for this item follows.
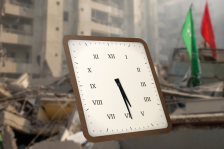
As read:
{"hour": 5, "minute": 29}
